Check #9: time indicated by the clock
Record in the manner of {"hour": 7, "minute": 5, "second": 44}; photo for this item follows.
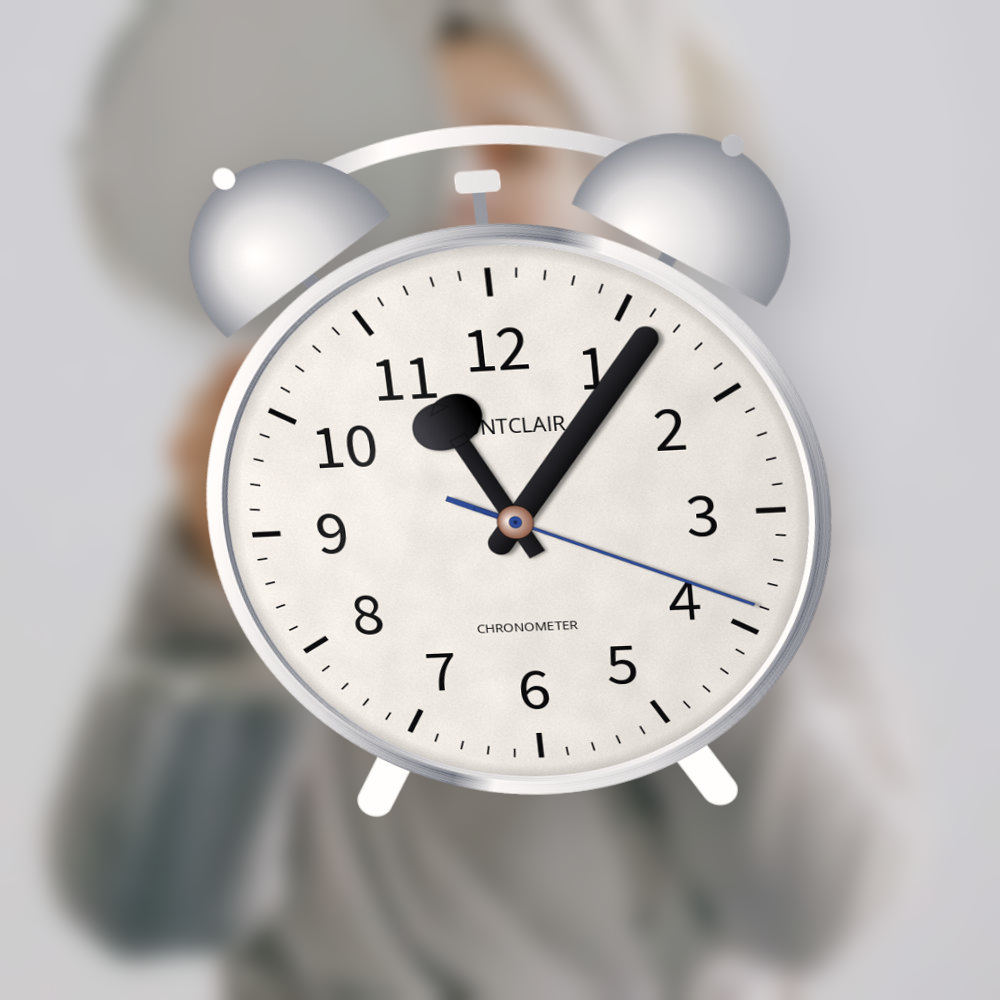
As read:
{"hour": 11, "minute": 6, "second": 19}
